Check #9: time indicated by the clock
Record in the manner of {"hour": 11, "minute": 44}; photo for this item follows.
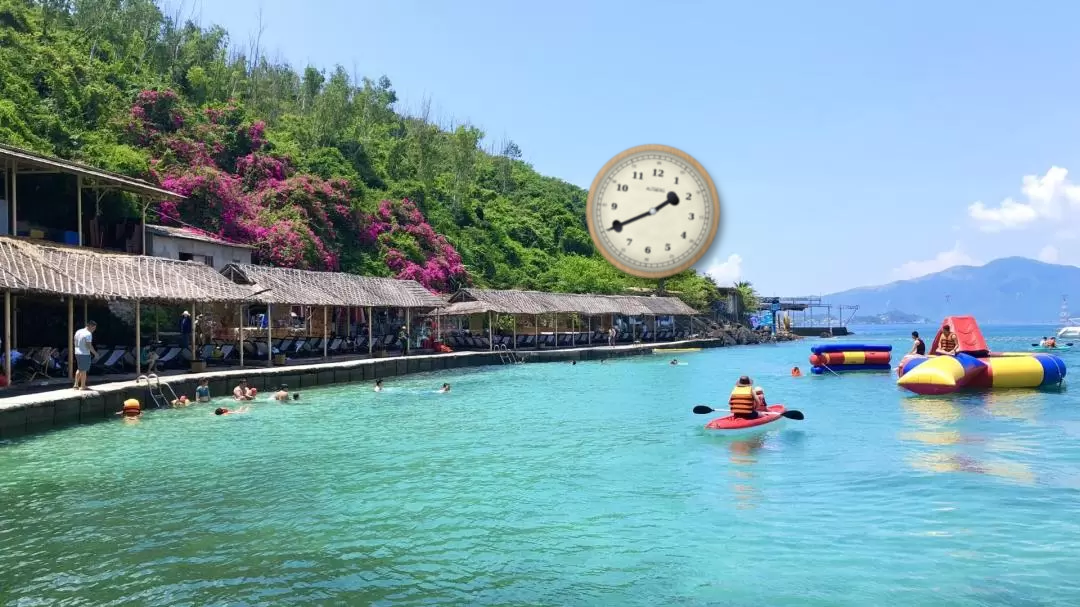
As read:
{"hour": 1, "minute": 40}
